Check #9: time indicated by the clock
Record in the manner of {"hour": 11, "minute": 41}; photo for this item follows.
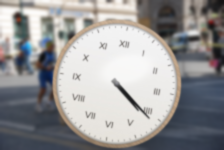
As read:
{"hour": 4, "minute": 21}
